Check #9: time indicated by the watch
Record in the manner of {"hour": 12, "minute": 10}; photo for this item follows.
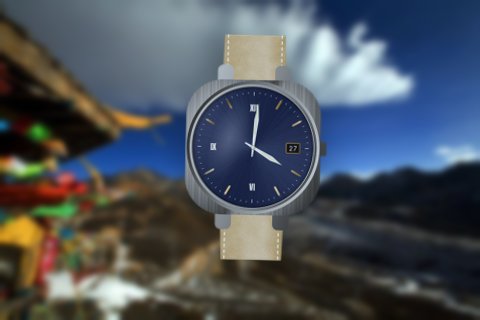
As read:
{"hour": 4, "minute": 1}
